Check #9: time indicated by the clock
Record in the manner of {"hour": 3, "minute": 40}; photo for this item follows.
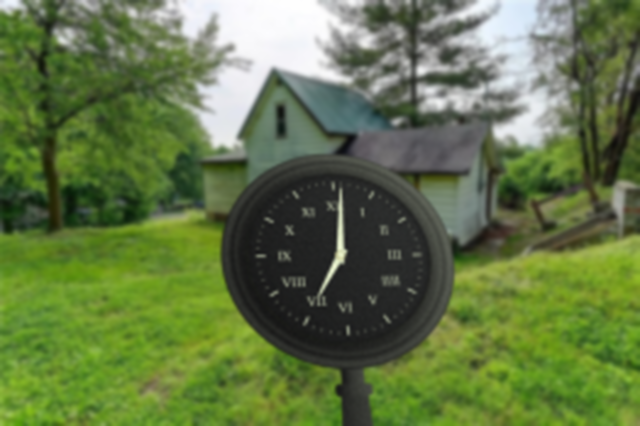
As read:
{"hour": 7, "minute": 1}
